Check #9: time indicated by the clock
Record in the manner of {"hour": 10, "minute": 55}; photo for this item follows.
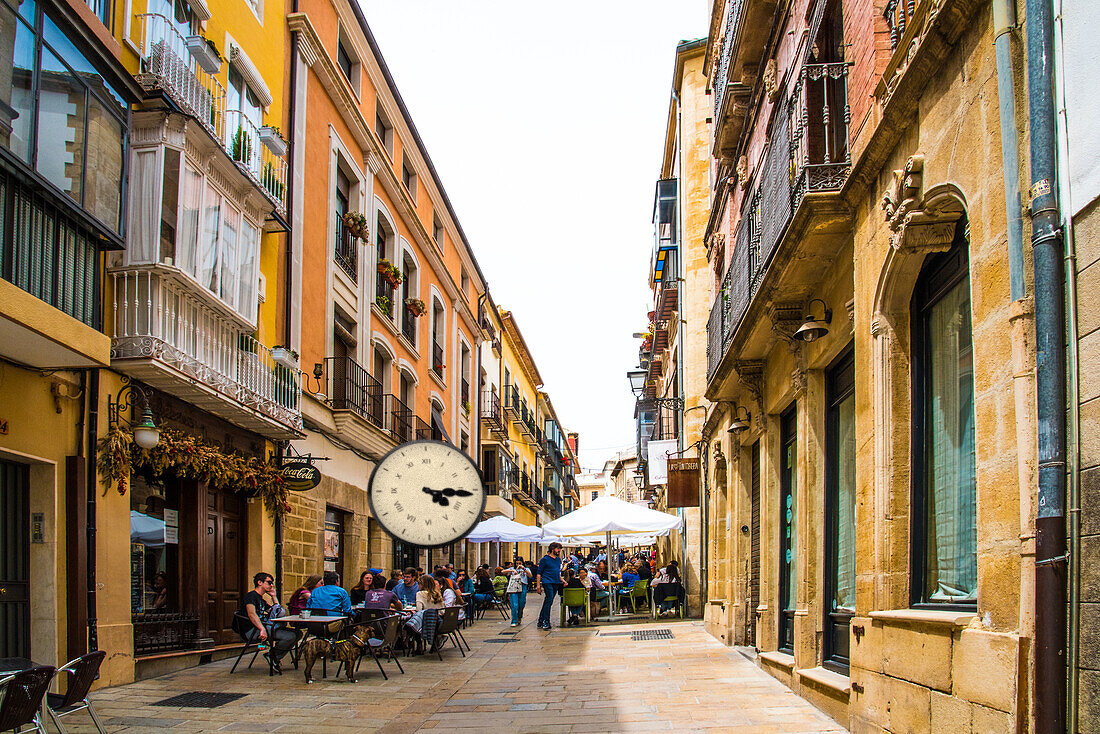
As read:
{"hour": 4, "minute": 16}
